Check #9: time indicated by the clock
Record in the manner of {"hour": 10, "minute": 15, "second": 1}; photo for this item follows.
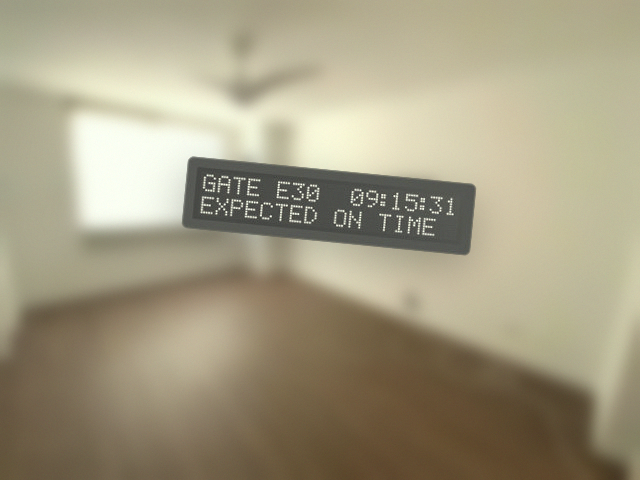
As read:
{"hour": 9, "minute": 15, "second": 31}
